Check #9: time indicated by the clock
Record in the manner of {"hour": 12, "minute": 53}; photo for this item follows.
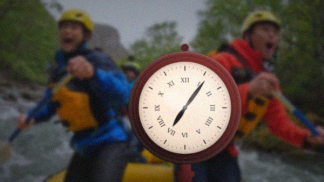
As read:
{"hour": 7, "minute": 6}
